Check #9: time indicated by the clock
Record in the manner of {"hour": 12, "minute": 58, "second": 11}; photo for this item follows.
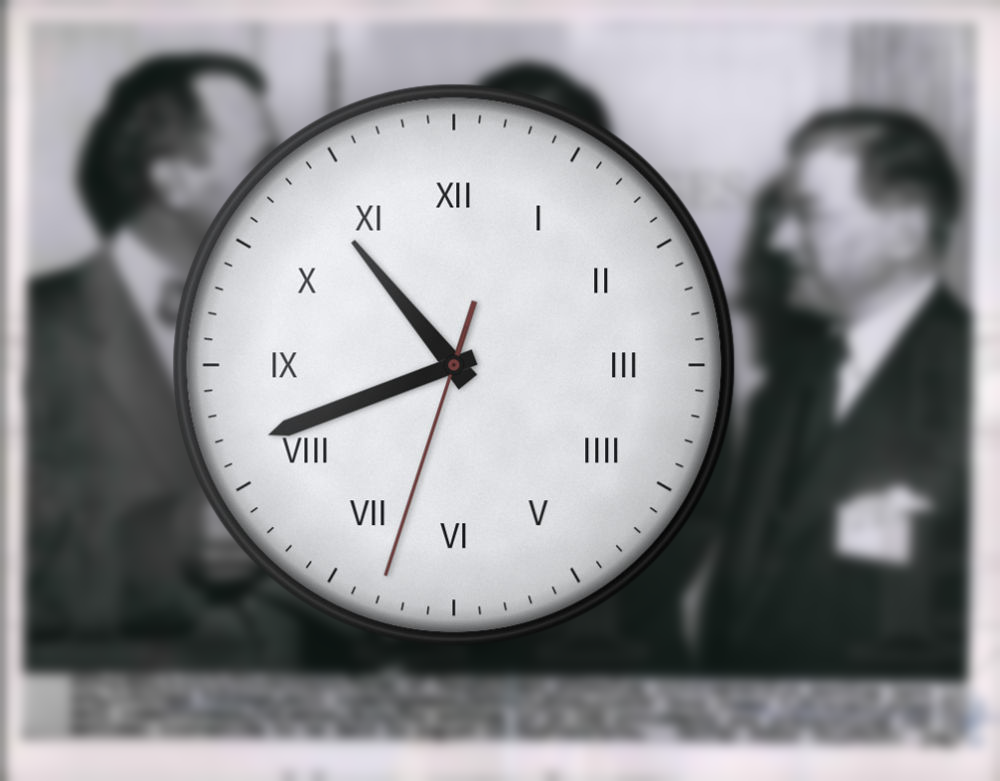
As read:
{"hour": 10, "minute": 41, "second": 33}
